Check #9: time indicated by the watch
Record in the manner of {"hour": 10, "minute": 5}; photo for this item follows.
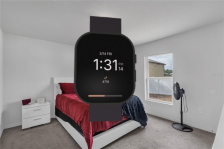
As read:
{"hour": 1, "minute": 31}
